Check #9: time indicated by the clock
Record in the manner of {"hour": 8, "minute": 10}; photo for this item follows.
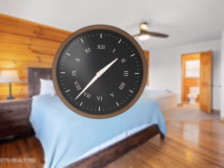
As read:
{"hour": 1, "minute": 37}
